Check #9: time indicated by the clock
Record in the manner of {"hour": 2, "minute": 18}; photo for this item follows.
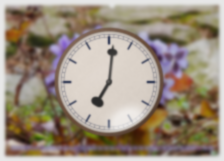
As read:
{"hour": 7, "minute": 1}
